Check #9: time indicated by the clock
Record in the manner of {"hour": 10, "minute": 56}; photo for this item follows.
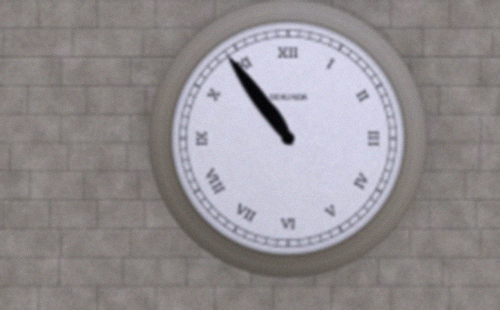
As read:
{"hour": 10, "minute": 54}
